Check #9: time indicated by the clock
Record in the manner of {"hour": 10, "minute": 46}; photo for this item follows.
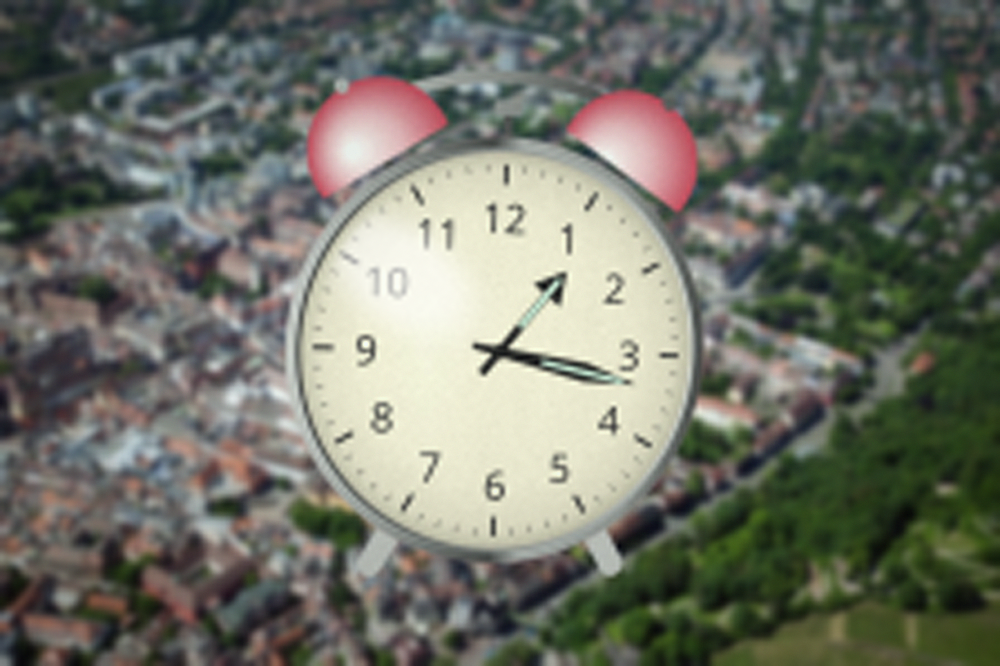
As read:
{"hour": 1, "minute": 17}
